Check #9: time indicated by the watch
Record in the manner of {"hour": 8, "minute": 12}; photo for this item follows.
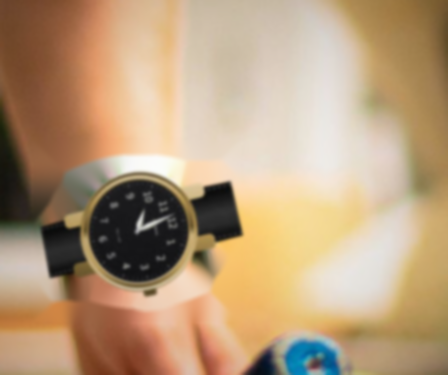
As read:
{"hour": 9, "minute": 58}
